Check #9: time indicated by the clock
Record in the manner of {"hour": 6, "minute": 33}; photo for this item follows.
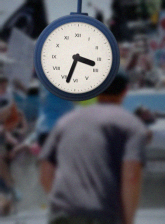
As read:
{"hour": 3, "minute": 33}
